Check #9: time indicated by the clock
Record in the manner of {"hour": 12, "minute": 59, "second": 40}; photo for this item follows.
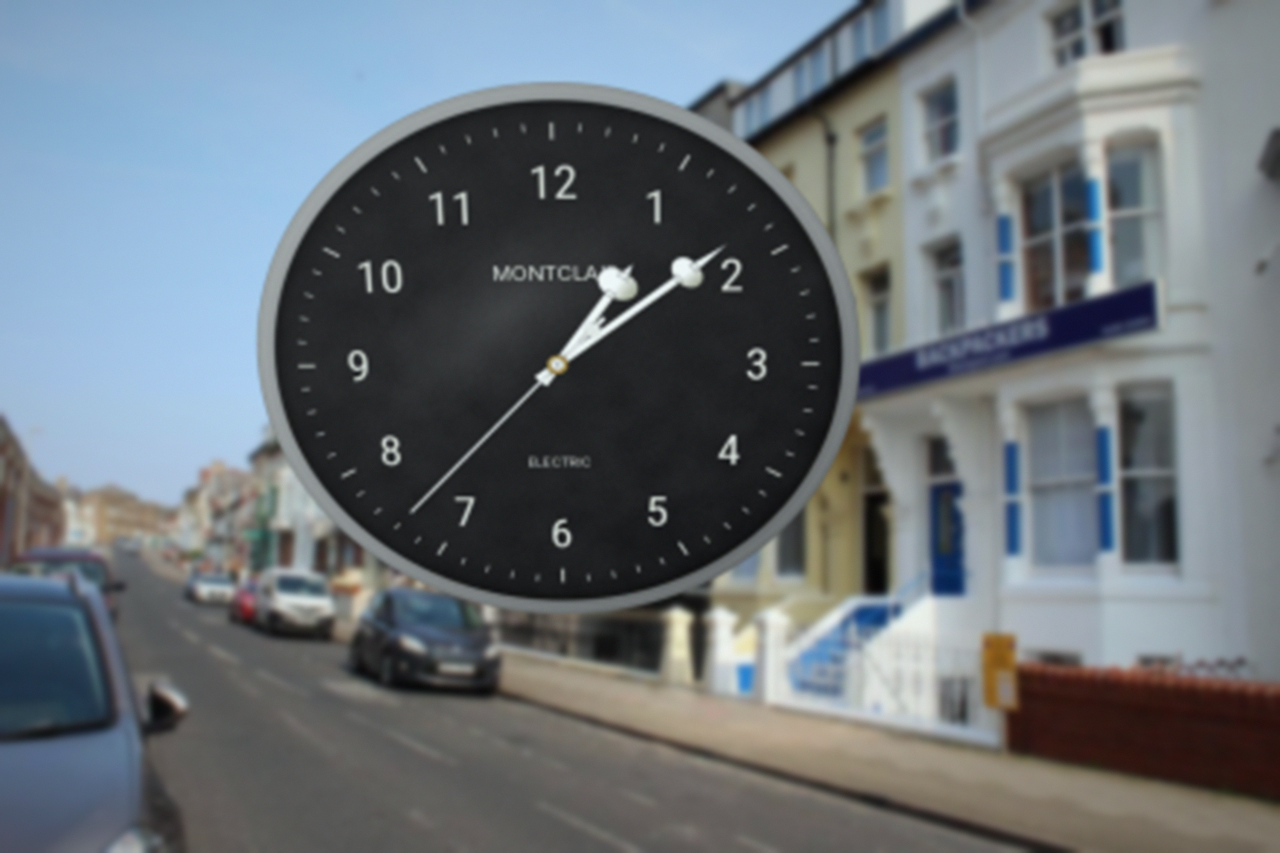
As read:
{"hour": 1, "minute": 8, "second": 37}
